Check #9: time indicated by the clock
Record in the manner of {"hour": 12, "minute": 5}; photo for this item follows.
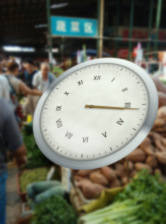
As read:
{"hour": 3, "minute": 16}
